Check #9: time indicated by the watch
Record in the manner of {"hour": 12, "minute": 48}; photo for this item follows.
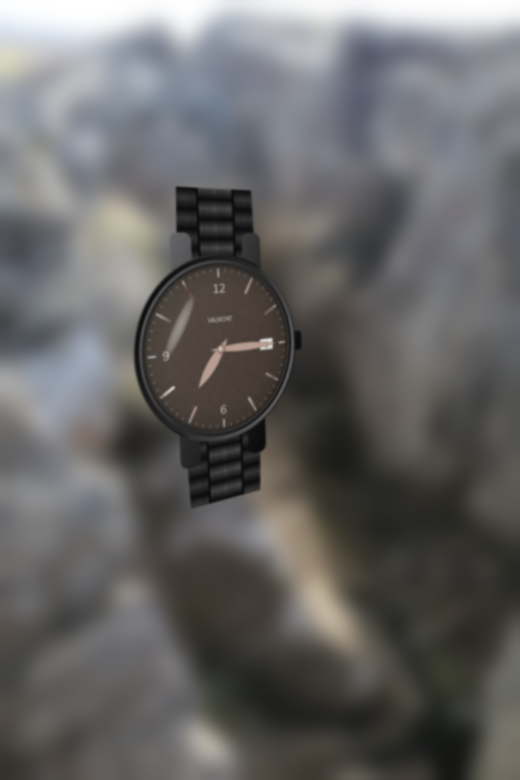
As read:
{"hour": 7, "minute": 15}
